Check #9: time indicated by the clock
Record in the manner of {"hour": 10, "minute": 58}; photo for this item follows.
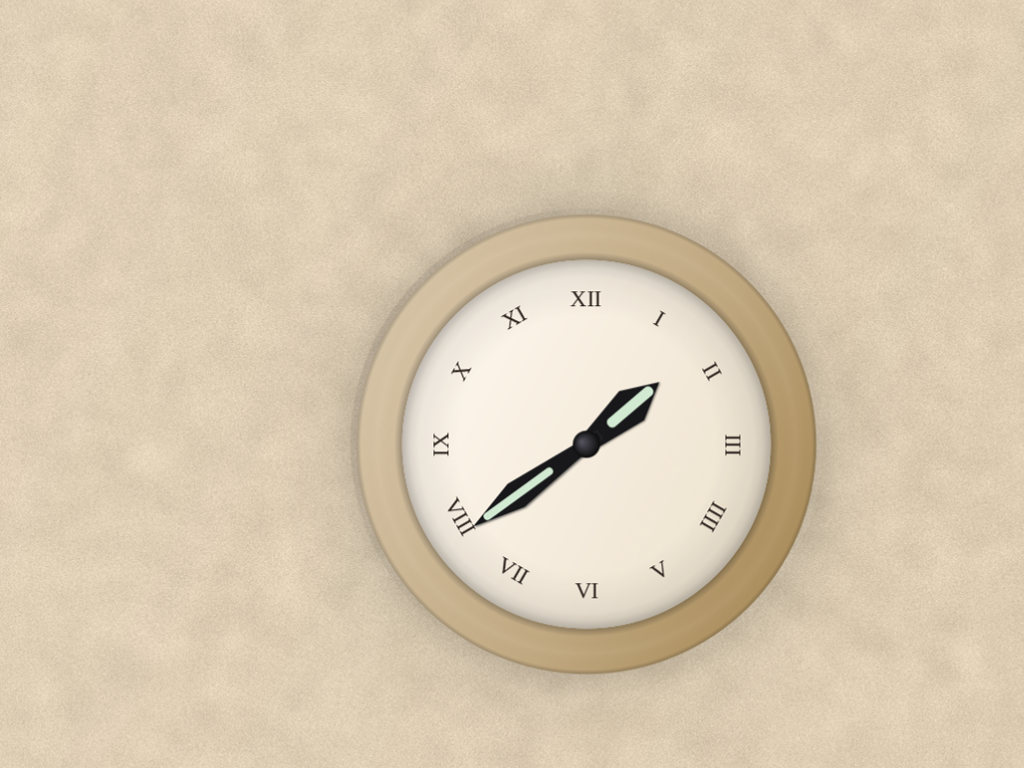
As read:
{"hour": 1, "minute": 39}
